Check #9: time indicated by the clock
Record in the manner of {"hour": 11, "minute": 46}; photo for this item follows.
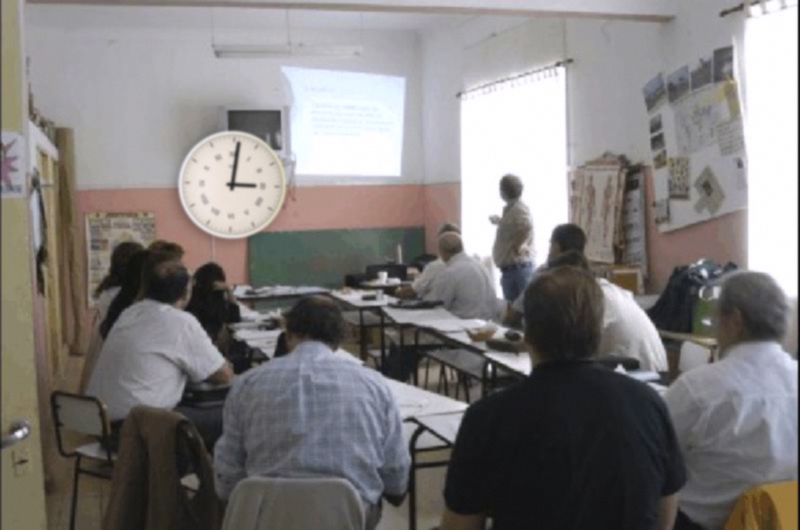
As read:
{"hour": 3, "minute": 1}
